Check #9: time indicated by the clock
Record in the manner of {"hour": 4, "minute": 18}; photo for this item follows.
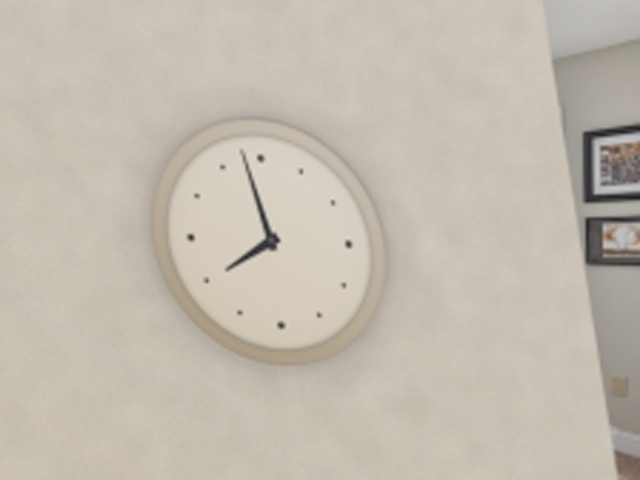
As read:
{"hour": 7, "minute": 58}
